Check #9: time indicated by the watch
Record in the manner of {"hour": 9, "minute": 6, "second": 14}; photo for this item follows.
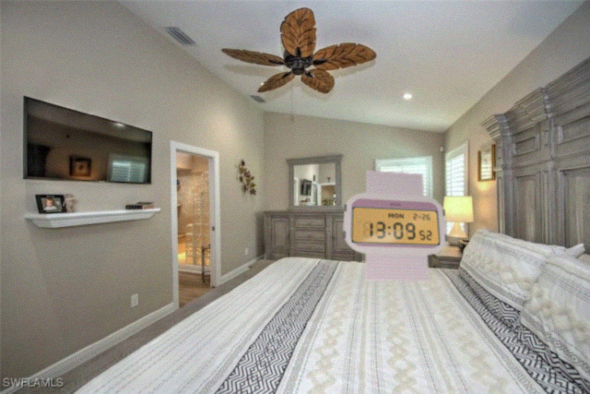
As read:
{"hour": 13, "minute": 9, "second": 52}
